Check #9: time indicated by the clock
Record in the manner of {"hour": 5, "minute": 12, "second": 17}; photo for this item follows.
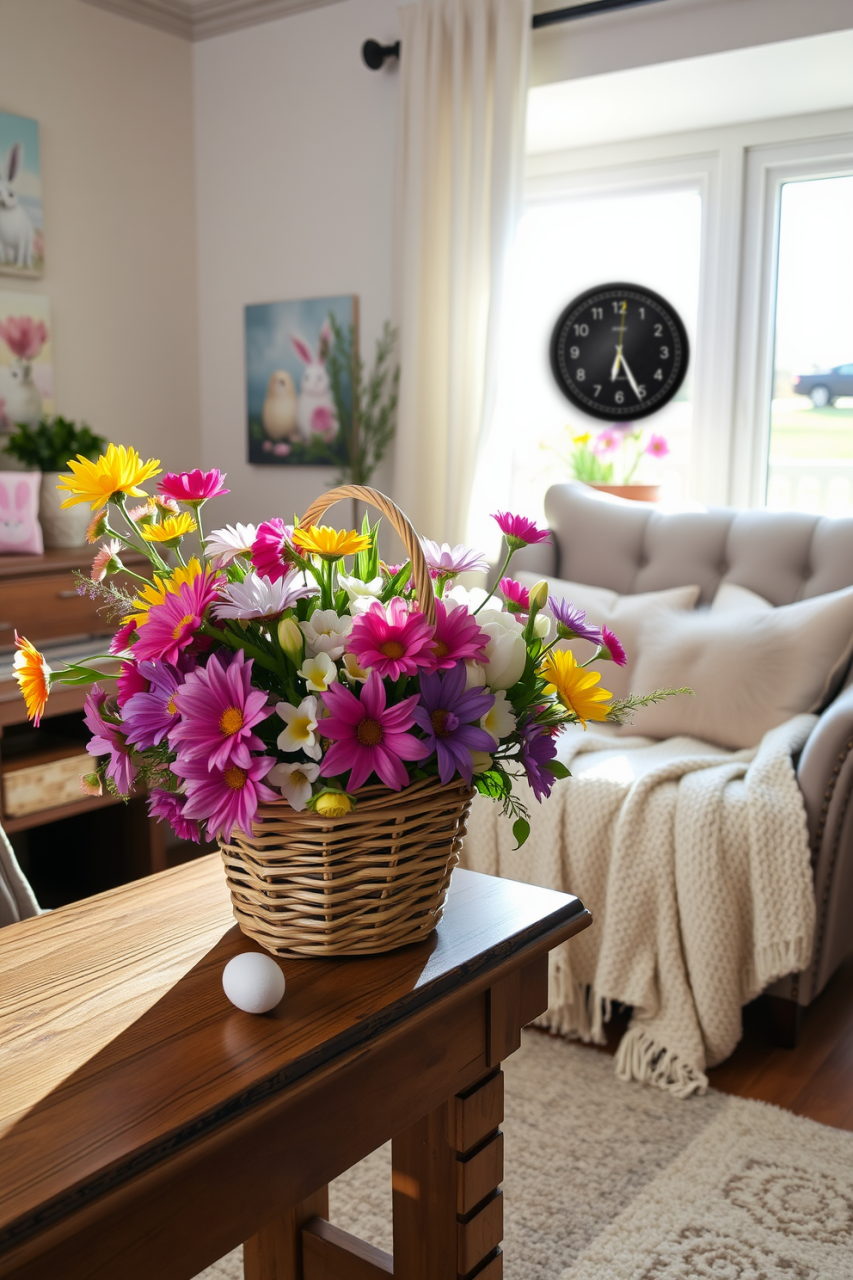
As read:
{"hour": 6, "minute": 26, "second": 1}
